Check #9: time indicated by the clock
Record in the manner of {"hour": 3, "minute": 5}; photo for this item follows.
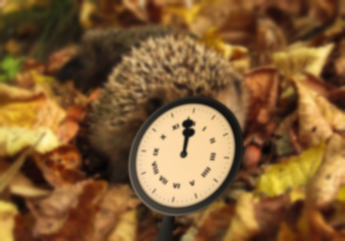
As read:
{"hour": 11, "minute": 59}
